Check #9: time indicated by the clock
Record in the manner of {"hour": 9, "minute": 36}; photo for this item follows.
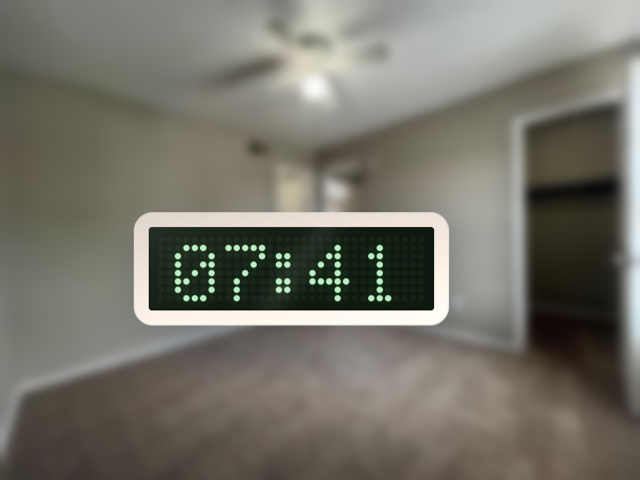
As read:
{"hour": 7, "minute": 41}
